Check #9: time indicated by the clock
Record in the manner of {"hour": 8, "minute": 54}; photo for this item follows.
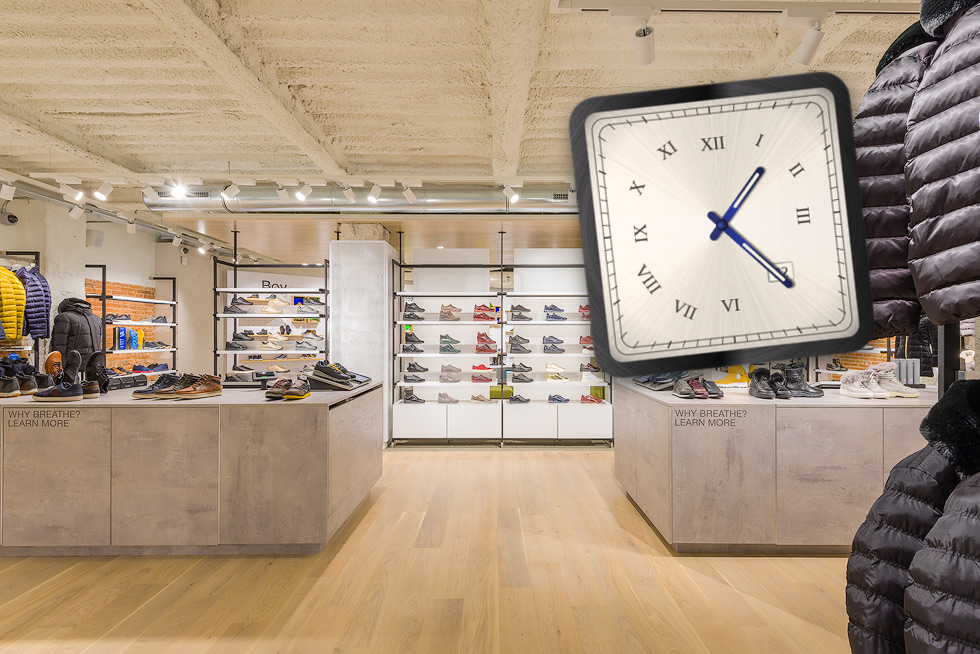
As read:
{"hour": 1, "minute": 23}
